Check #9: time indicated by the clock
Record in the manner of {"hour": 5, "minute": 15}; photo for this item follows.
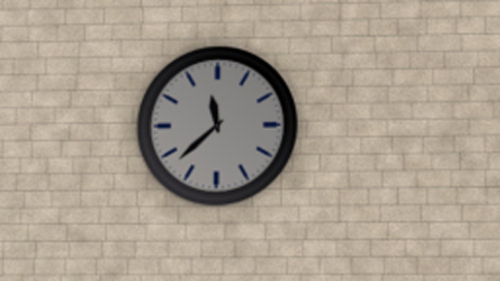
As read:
{"hour": 11, "minute": 38}
